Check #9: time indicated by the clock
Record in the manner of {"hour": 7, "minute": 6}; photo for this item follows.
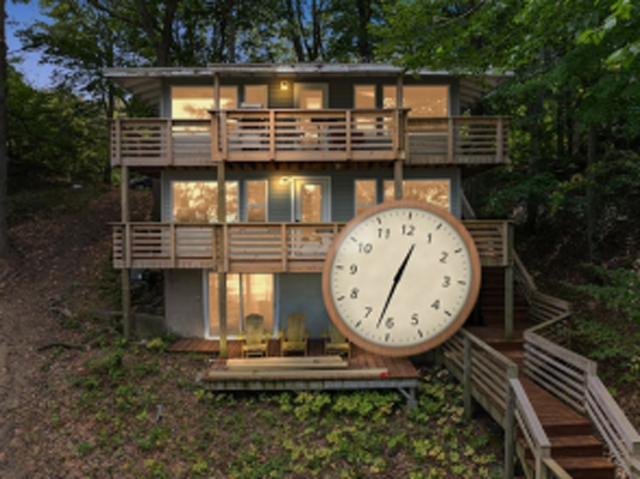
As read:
{"hour": 12, "minute": 32}
